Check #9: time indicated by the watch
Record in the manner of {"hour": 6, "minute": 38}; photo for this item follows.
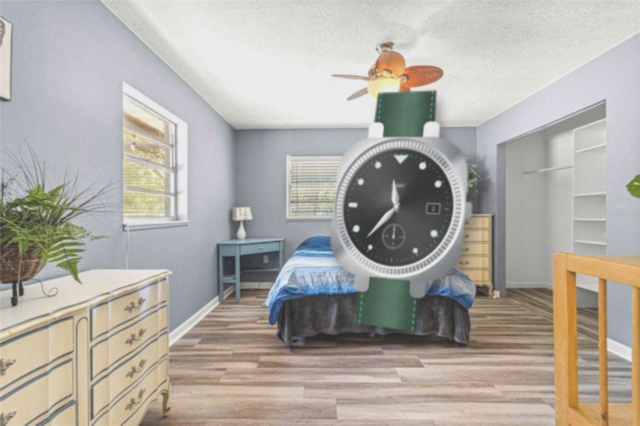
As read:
{"hour": 11, "minute": 37}
